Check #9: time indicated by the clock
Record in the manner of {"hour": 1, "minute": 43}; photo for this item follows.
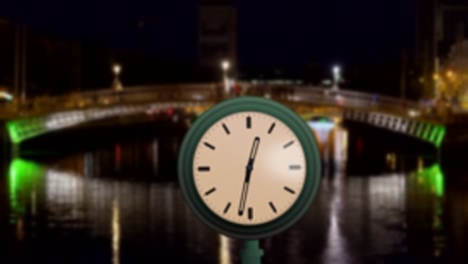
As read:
{"hour": 12, "minute": 32}
